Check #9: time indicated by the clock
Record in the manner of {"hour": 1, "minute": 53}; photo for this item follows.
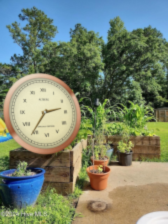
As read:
{"hour": 2, "minute": 36}
